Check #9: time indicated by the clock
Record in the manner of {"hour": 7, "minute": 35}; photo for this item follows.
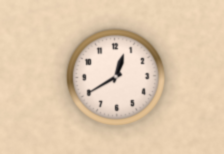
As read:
{"hour": 12, "minute": 40}
